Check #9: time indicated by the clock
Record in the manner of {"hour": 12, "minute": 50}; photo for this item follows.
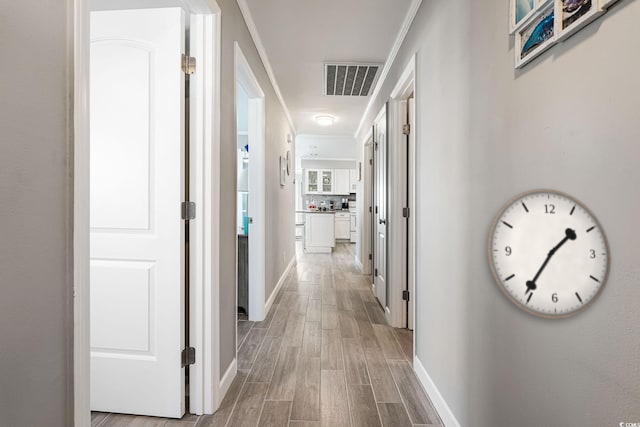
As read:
{"hour": 1, "minute": 36}
